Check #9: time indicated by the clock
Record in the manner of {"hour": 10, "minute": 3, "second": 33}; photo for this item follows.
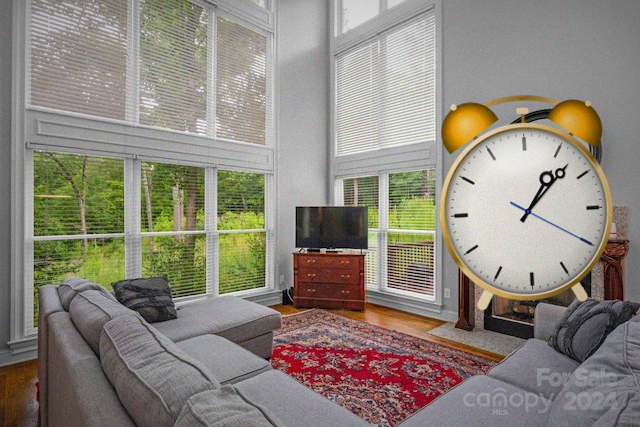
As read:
{"hour": 1, "minute": 7, "second": 20}
